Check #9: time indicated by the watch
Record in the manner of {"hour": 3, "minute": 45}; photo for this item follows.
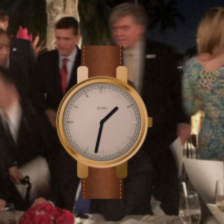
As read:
{"hour": 1, "minute": 32}
